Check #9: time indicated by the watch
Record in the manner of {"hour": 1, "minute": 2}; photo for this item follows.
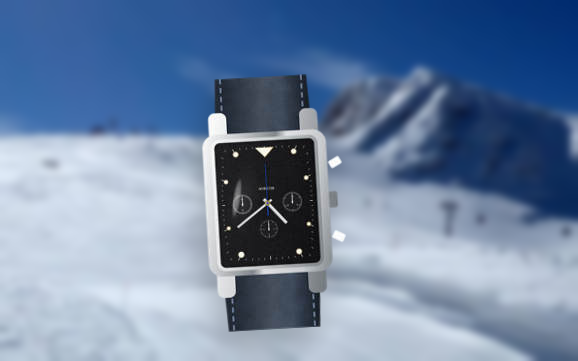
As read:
{"hour": 4, "minute": 39}
